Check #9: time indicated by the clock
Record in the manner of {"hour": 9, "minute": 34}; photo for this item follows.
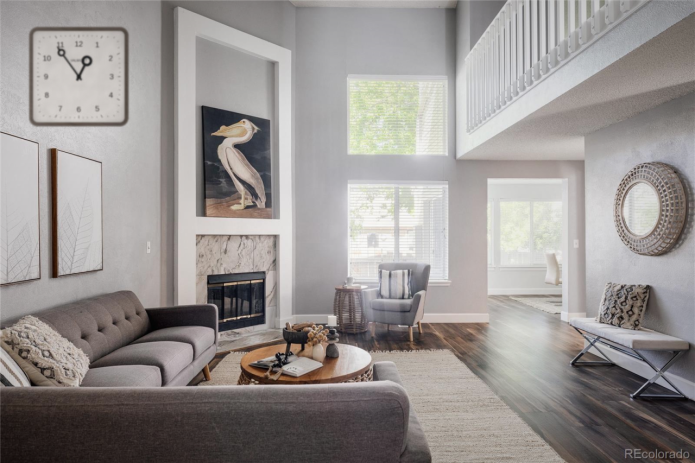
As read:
{"hour": 12, "minute": 54}
